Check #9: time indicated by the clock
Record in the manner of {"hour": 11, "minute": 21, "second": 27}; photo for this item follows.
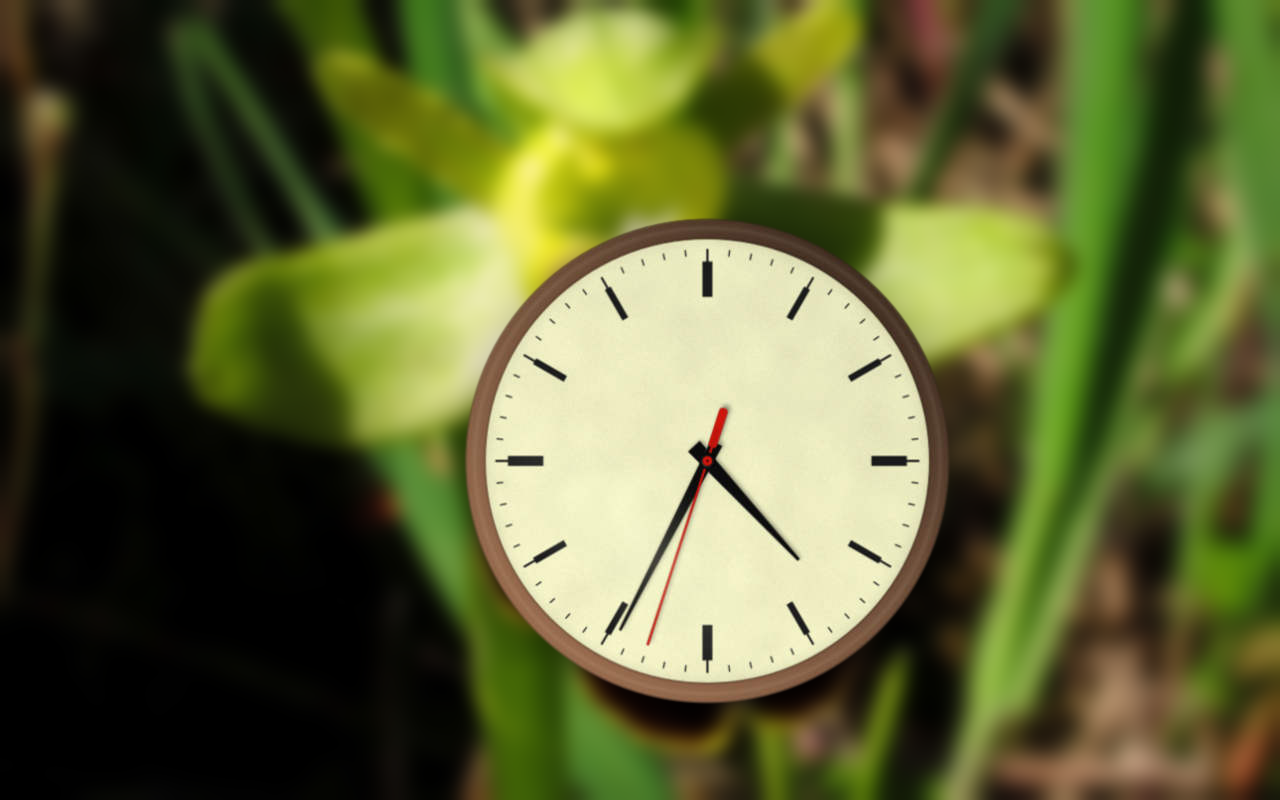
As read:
{"hour": 4, "minute": 34, "second": 33}
